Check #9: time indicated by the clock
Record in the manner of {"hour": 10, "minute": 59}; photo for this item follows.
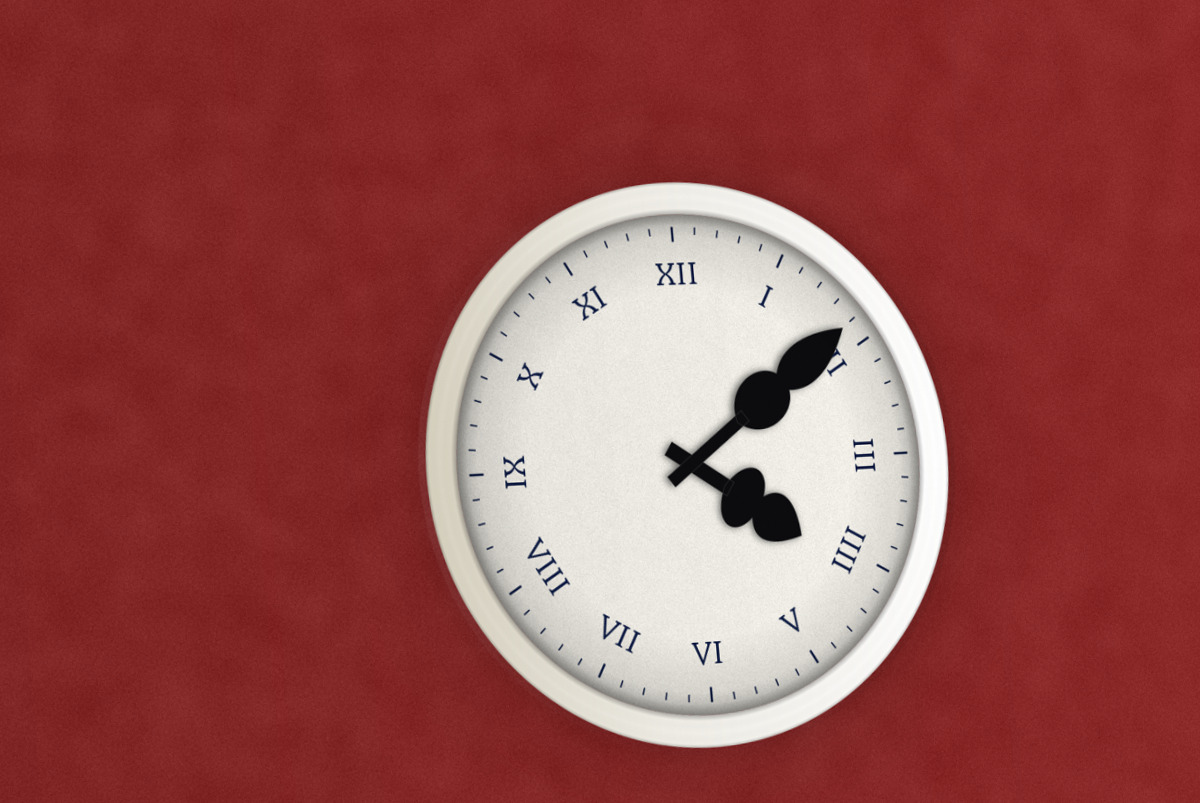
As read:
{"hour": 4, "minute": 9}
